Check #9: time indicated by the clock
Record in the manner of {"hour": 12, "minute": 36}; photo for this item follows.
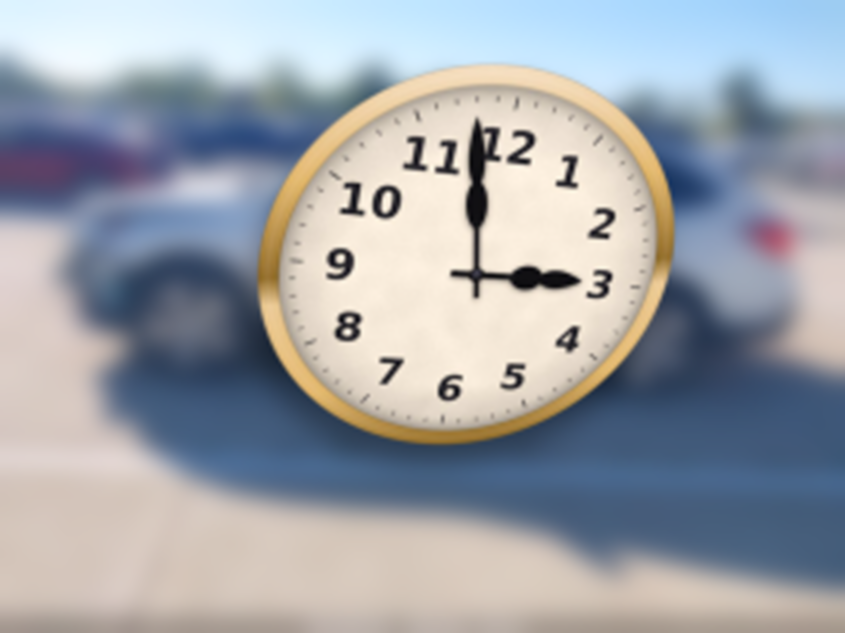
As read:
{"hour": 2, "minute": 58}
